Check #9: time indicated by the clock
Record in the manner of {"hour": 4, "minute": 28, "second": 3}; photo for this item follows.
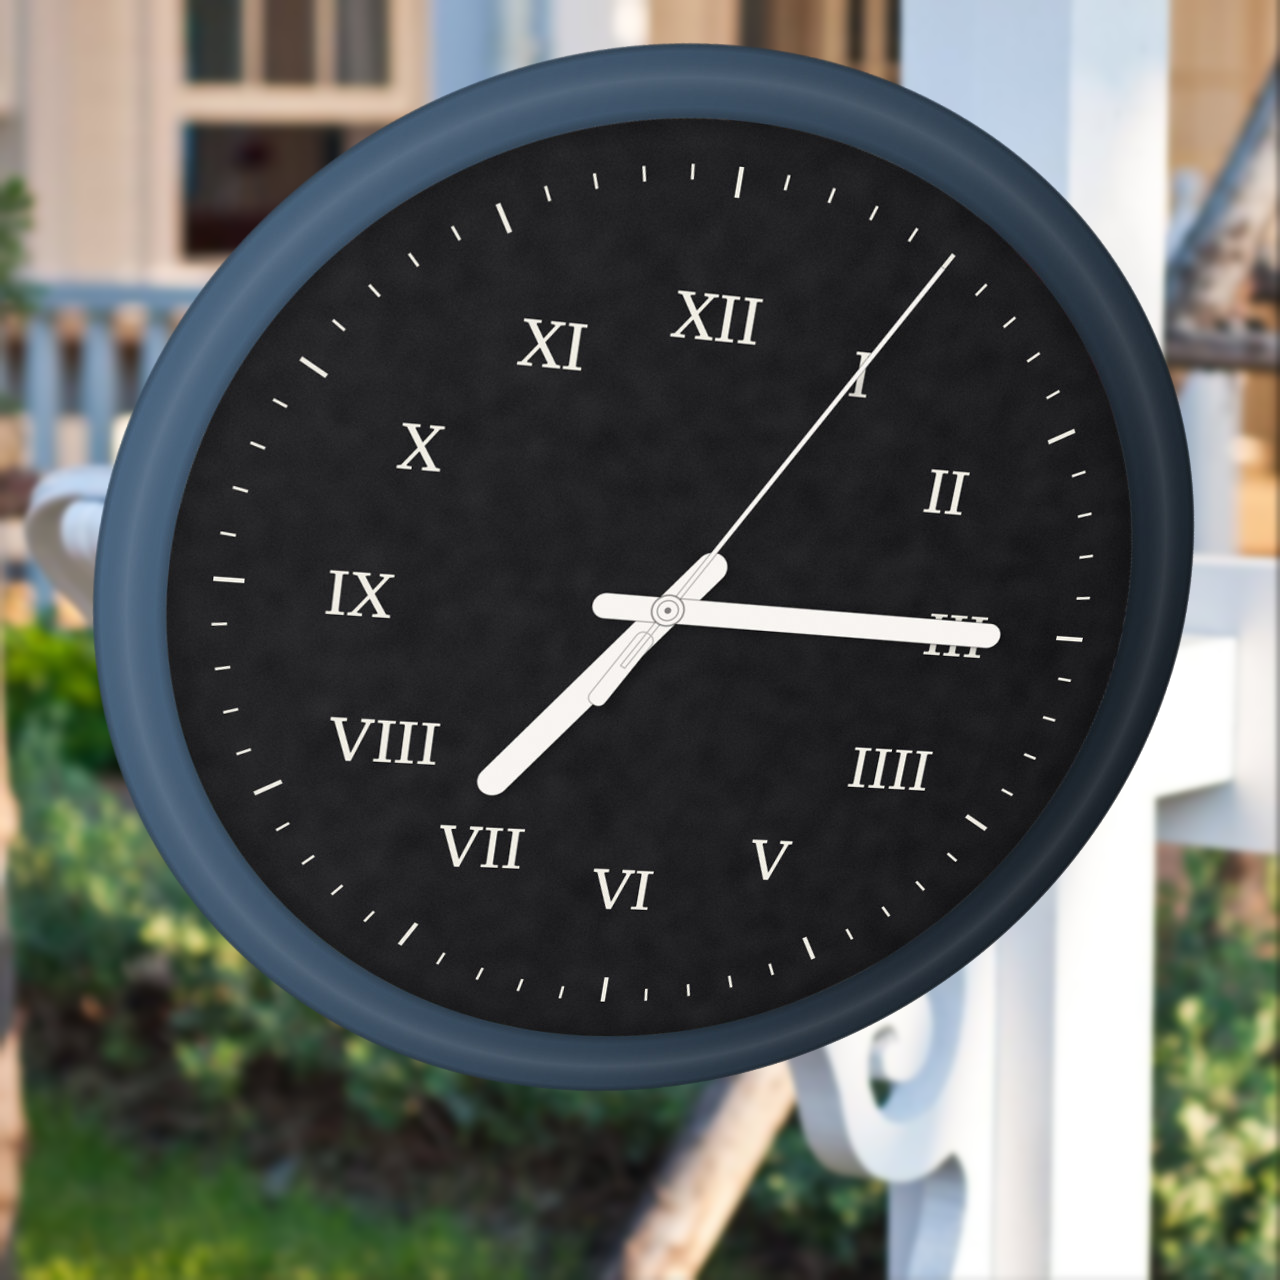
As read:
{"hour": 7, "minute": 15, "second": 5}
